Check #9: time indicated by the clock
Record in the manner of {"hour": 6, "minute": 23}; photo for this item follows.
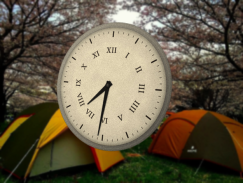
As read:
{"hour": 7, "minute": 31}
